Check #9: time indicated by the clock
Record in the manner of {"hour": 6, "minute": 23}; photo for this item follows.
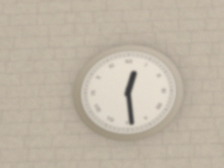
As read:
{"hour": 12, "minute": 29}
